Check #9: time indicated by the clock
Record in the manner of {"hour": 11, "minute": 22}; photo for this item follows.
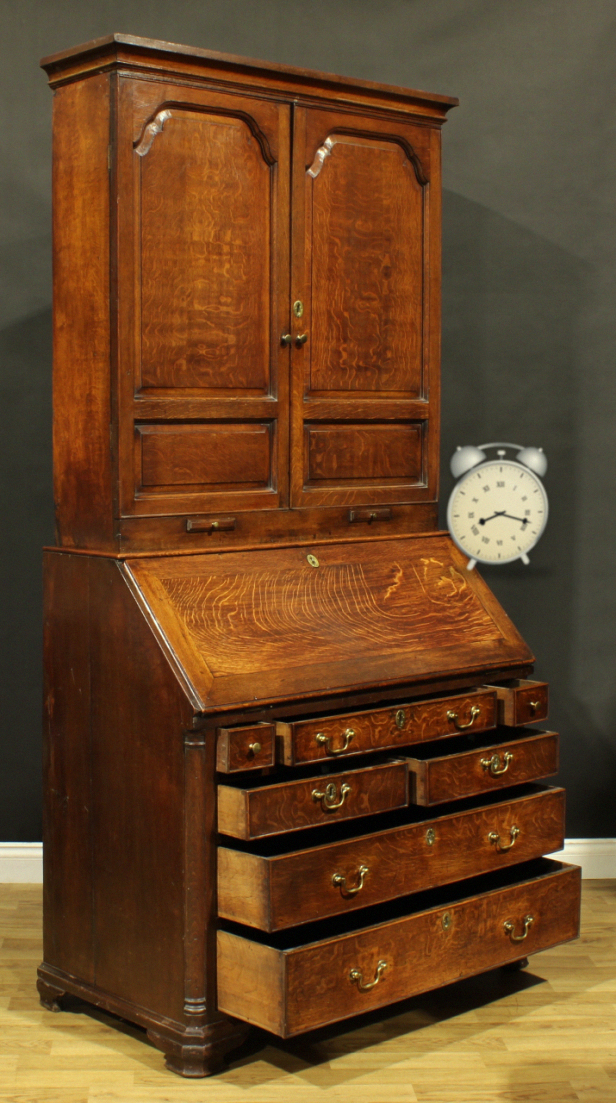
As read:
{"hour": 8, "minute": 18}
